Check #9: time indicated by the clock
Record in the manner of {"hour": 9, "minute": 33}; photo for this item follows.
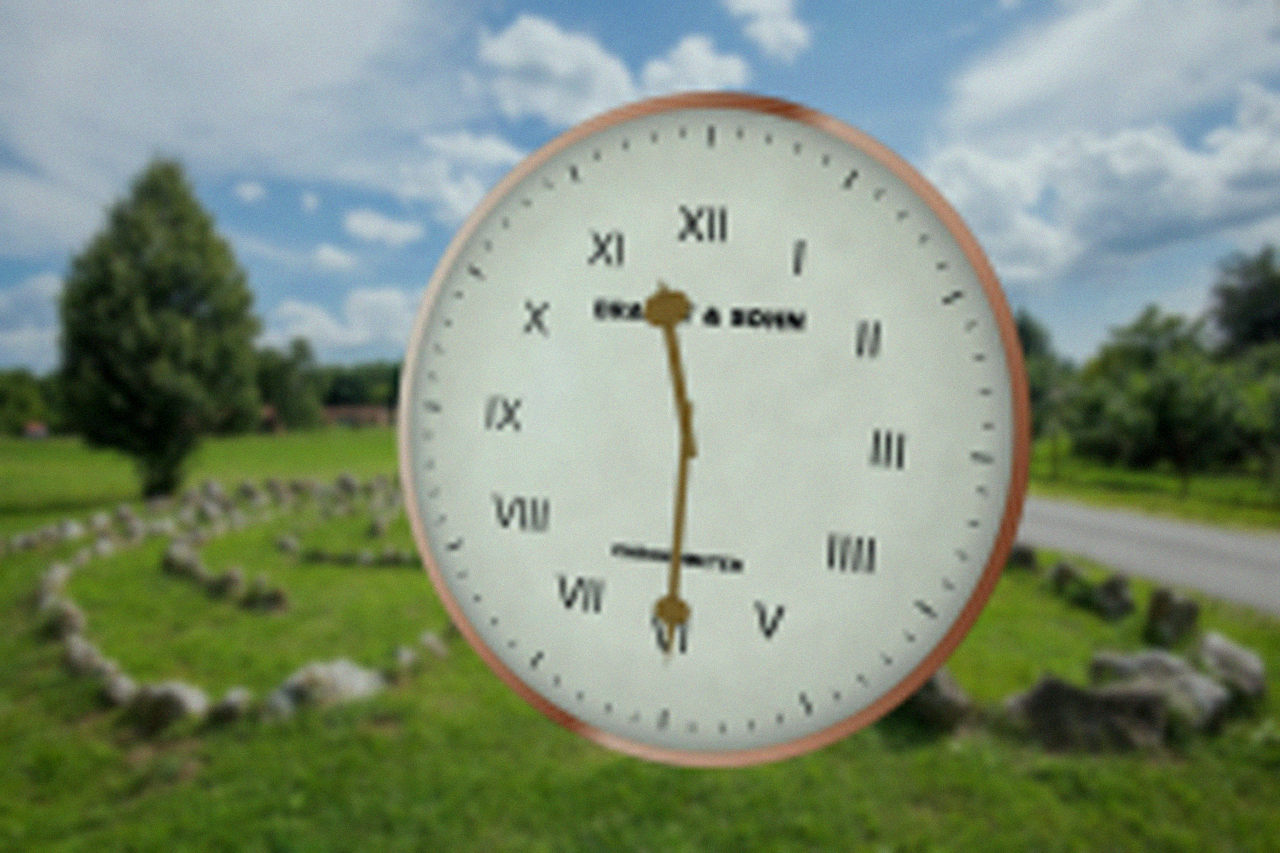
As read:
{"hour": 11, "minute": 30}
